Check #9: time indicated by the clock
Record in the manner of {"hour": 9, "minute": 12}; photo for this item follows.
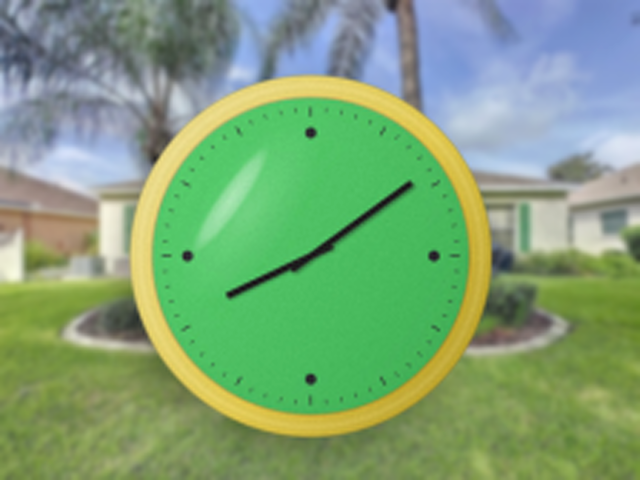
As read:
{"hour": 8, "minute": 9}
